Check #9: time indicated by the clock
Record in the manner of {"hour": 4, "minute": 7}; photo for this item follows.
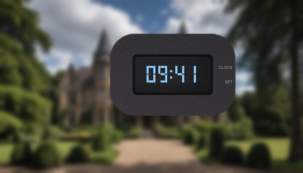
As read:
{"hour": 9, "minute": 41}
